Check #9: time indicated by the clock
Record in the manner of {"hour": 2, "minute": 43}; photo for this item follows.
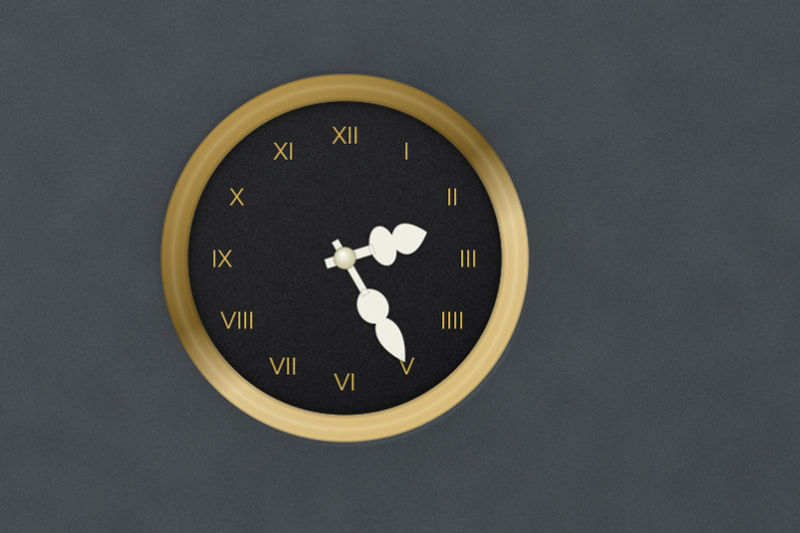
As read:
{"hour": 2, "minute": 25}
